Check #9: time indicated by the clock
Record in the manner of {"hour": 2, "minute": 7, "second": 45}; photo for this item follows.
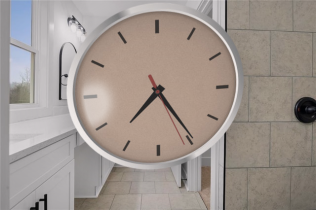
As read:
{"hour": 7, "minute": 24, "second": 26}
